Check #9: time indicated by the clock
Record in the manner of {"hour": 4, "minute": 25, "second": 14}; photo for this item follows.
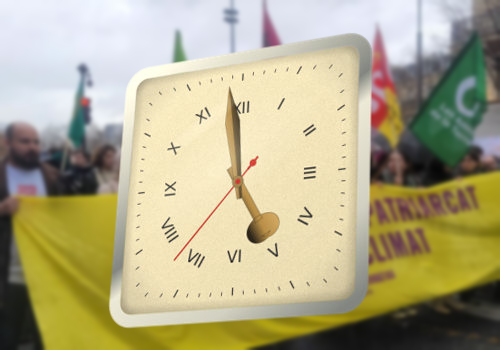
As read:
{"hour": 4, "minute": 58, "second": 37}
